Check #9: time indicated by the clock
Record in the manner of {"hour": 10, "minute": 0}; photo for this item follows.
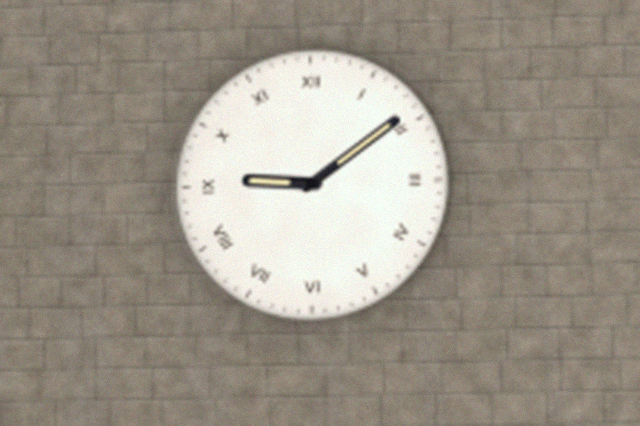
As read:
{"hour": 9, "minute": 9}
